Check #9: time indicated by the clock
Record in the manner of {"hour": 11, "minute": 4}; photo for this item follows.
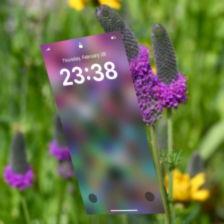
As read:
{"hour": 23, "minute": 38}
